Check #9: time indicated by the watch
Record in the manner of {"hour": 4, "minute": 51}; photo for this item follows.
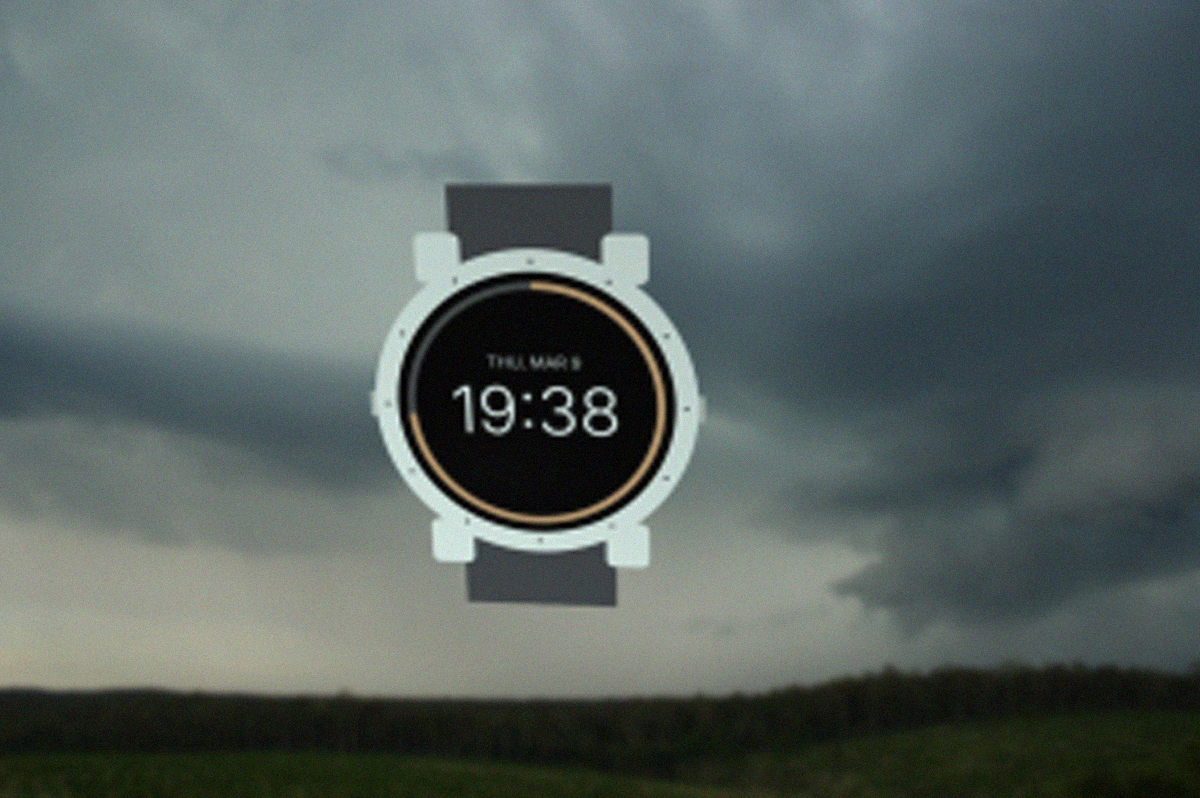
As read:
{"hour": 19, "minute": 38}
